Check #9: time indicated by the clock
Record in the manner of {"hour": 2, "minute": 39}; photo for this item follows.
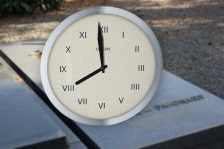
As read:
{"hour": 7, "minute": 59}
